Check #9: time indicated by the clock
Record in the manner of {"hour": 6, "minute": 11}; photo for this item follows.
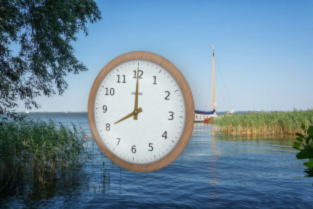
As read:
{"hour": 8, "minute": 0}
